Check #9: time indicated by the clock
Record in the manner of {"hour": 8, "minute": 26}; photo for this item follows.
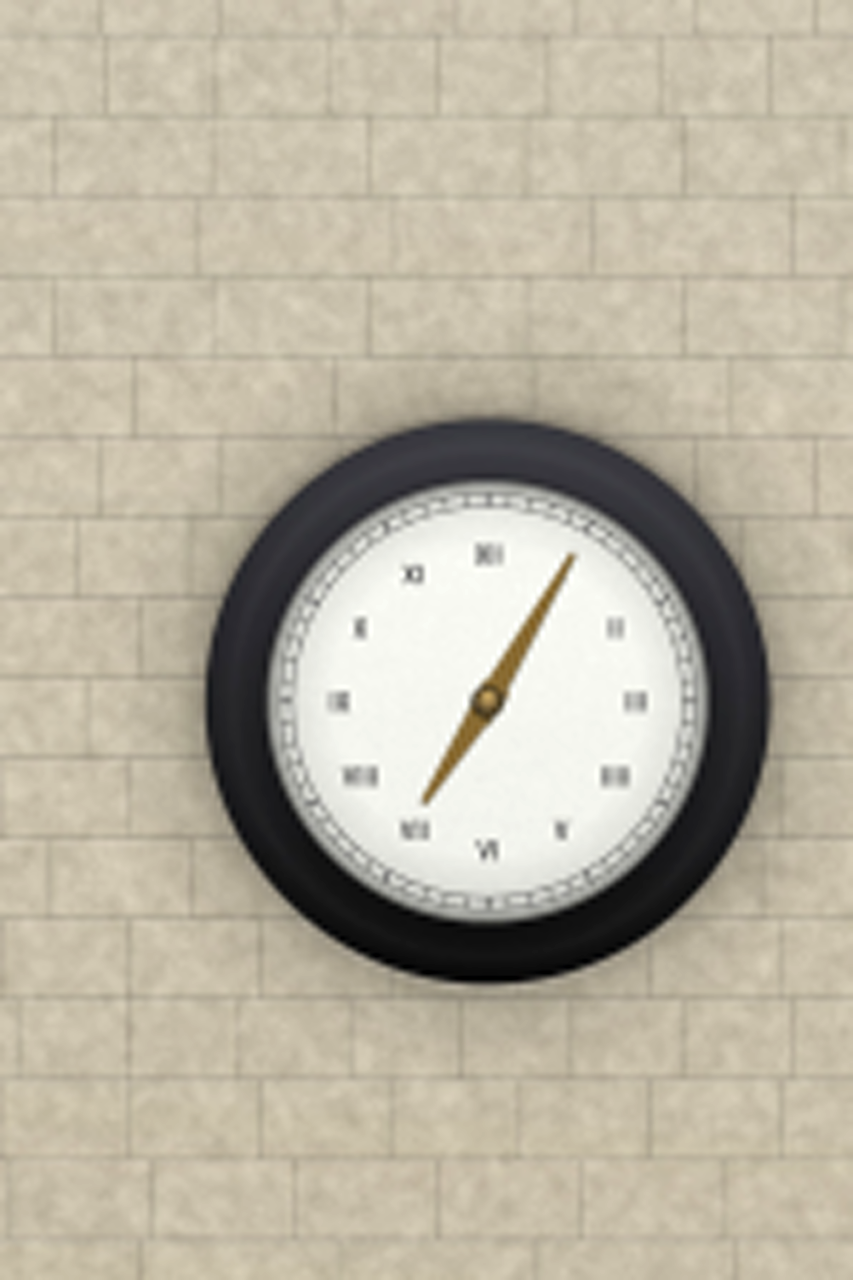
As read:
{"hour": 7, "minute": 5}
